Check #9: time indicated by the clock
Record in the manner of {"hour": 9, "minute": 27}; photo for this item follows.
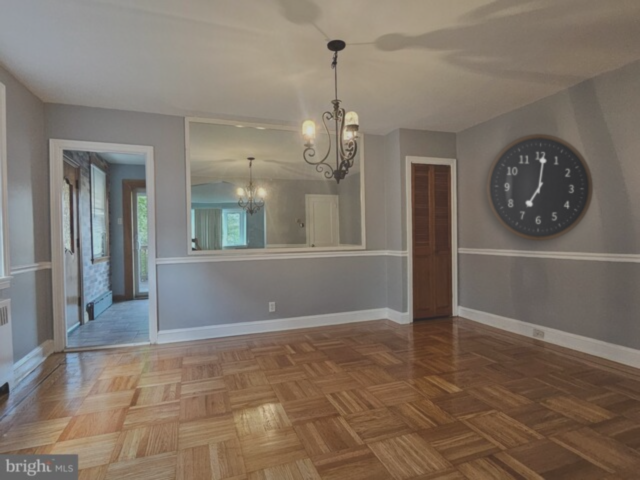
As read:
{"hour": 7, "minute": 1}
